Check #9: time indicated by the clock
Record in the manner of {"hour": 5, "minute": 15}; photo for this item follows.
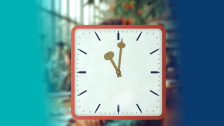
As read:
{"hour": 11, "minute": 1}
